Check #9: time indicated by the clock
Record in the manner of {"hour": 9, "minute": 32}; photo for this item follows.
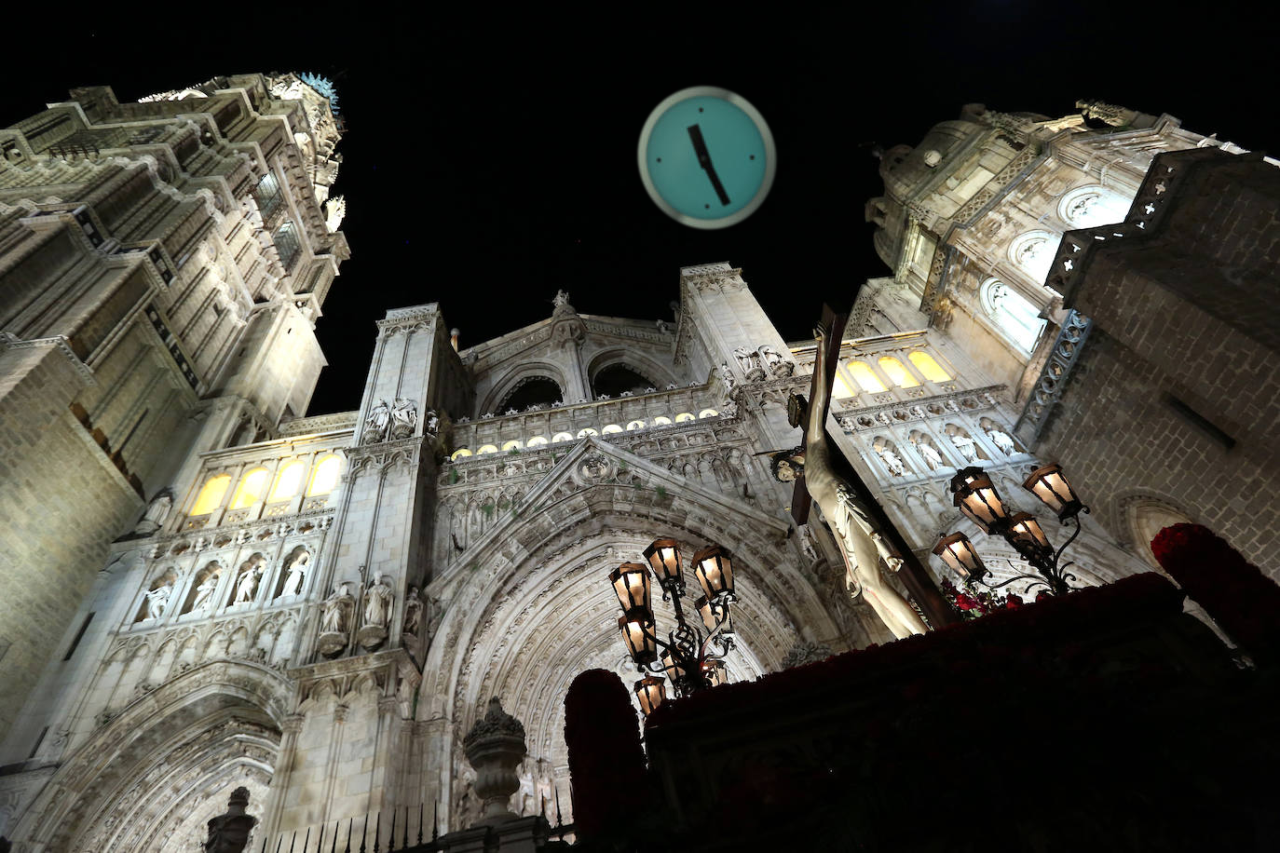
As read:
{"hour": 11, "minute": 26}
